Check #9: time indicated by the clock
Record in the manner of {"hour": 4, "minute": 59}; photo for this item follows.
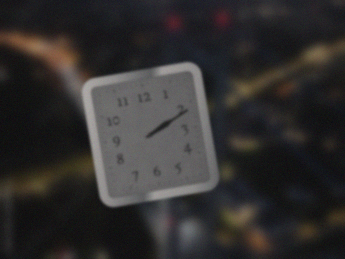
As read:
{"hour": 2, "minute": 11}
